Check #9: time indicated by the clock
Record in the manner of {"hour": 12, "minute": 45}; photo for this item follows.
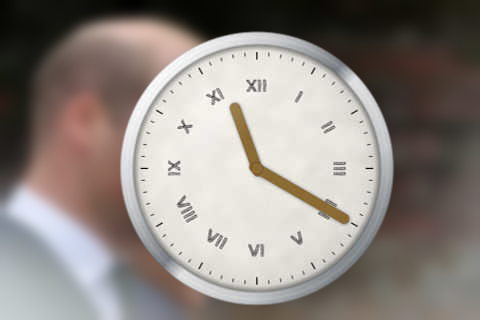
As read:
{"hour": 11, "minute": 20}
